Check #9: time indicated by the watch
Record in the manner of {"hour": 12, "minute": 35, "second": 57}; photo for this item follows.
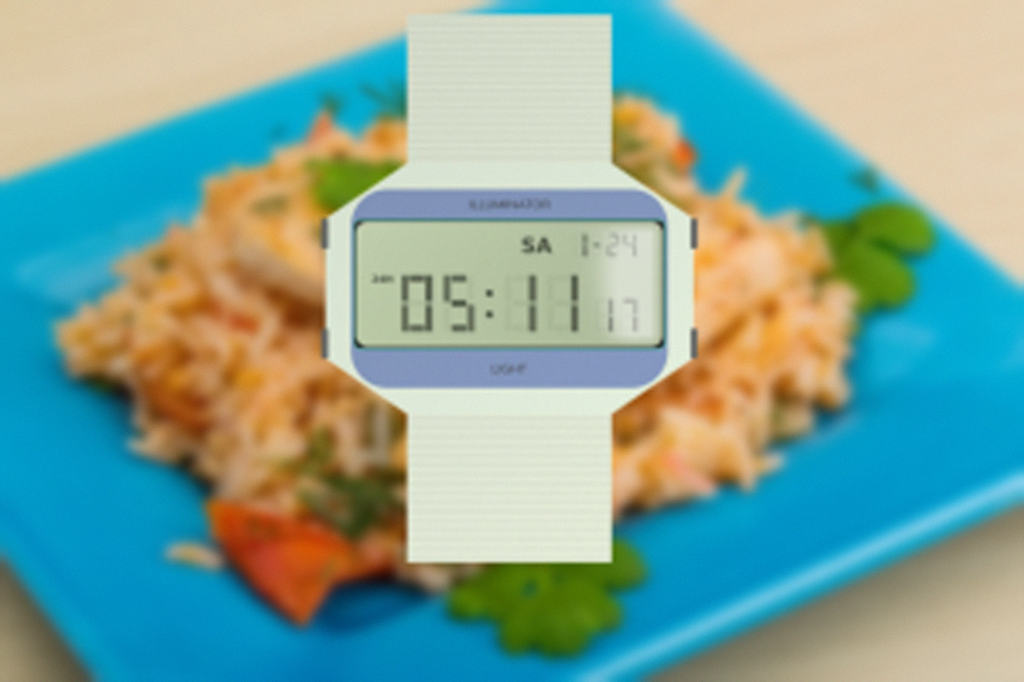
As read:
{"hour": 5, "minute": 11, "second": 17}
